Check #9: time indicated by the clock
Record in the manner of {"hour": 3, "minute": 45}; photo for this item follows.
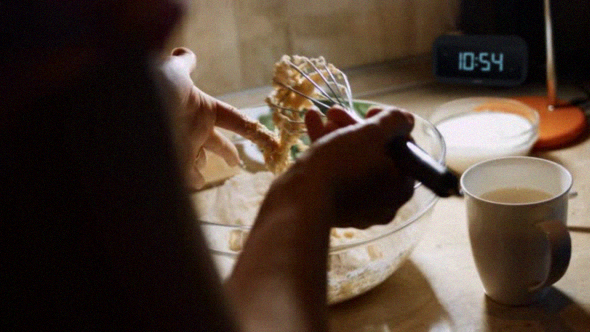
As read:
{"hour": 10, "minute": 54}
